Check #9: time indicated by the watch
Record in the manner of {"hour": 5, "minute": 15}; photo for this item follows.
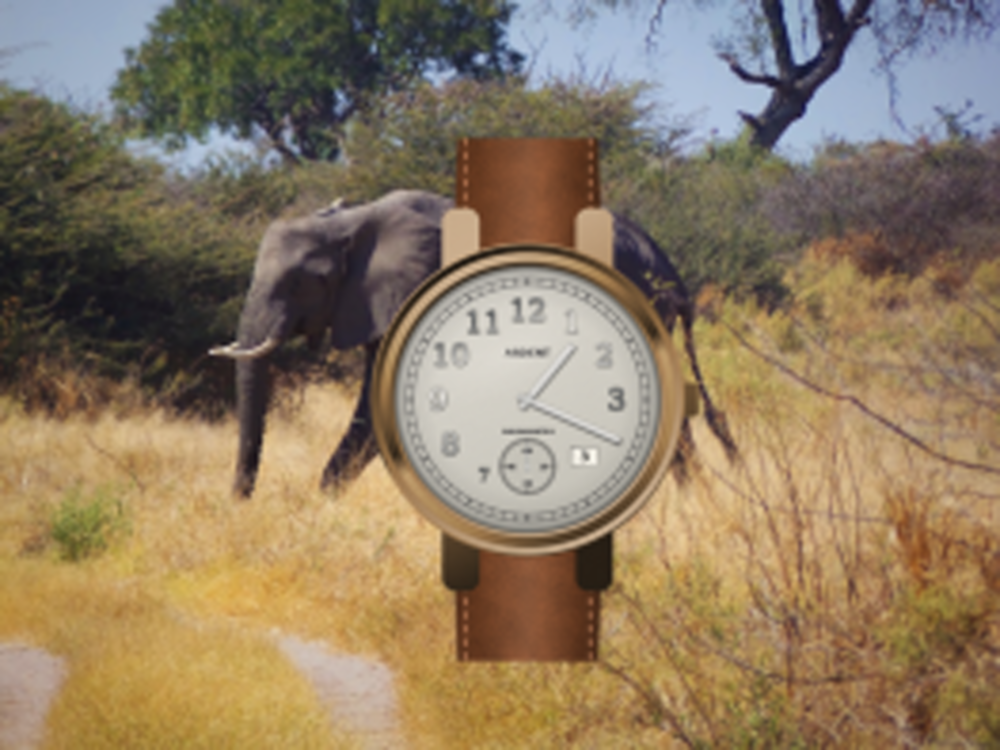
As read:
{"hour": 1, "minute": 19}
